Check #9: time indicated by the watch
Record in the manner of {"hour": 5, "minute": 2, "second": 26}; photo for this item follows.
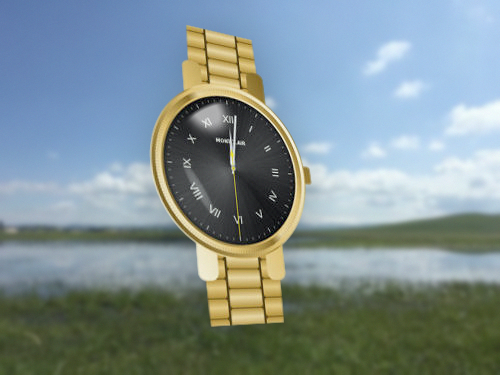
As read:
{"hour": 12, "minute": 1, "second": 30}
